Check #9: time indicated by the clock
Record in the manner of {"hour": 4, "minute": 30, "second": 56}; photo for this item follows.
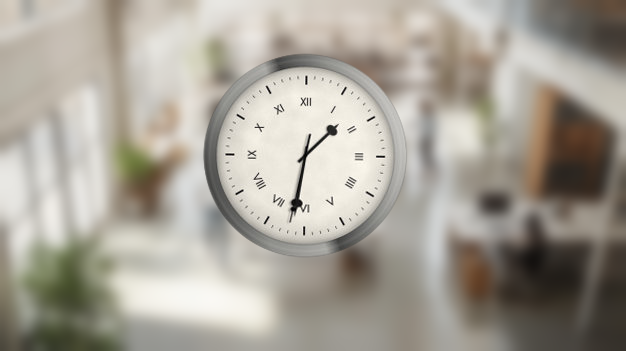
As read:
{"hour": 1, "minute": 31, "second": 32}
